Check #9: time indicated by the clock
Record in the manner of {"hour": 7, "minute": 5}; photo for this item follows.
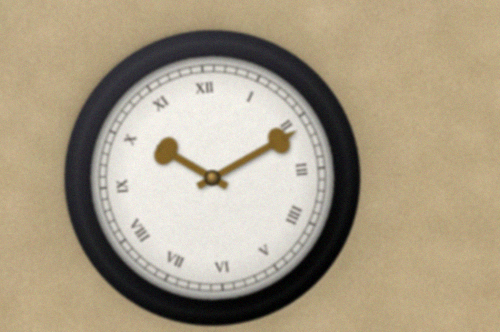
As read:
{"hour": 10, "minute": 11}
